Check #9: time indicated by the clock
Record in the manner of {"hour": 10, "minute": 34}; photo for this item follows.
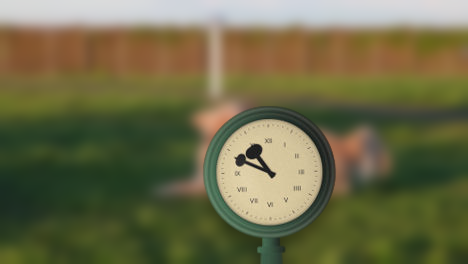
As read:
{"hour": 10, "minute": 49}
